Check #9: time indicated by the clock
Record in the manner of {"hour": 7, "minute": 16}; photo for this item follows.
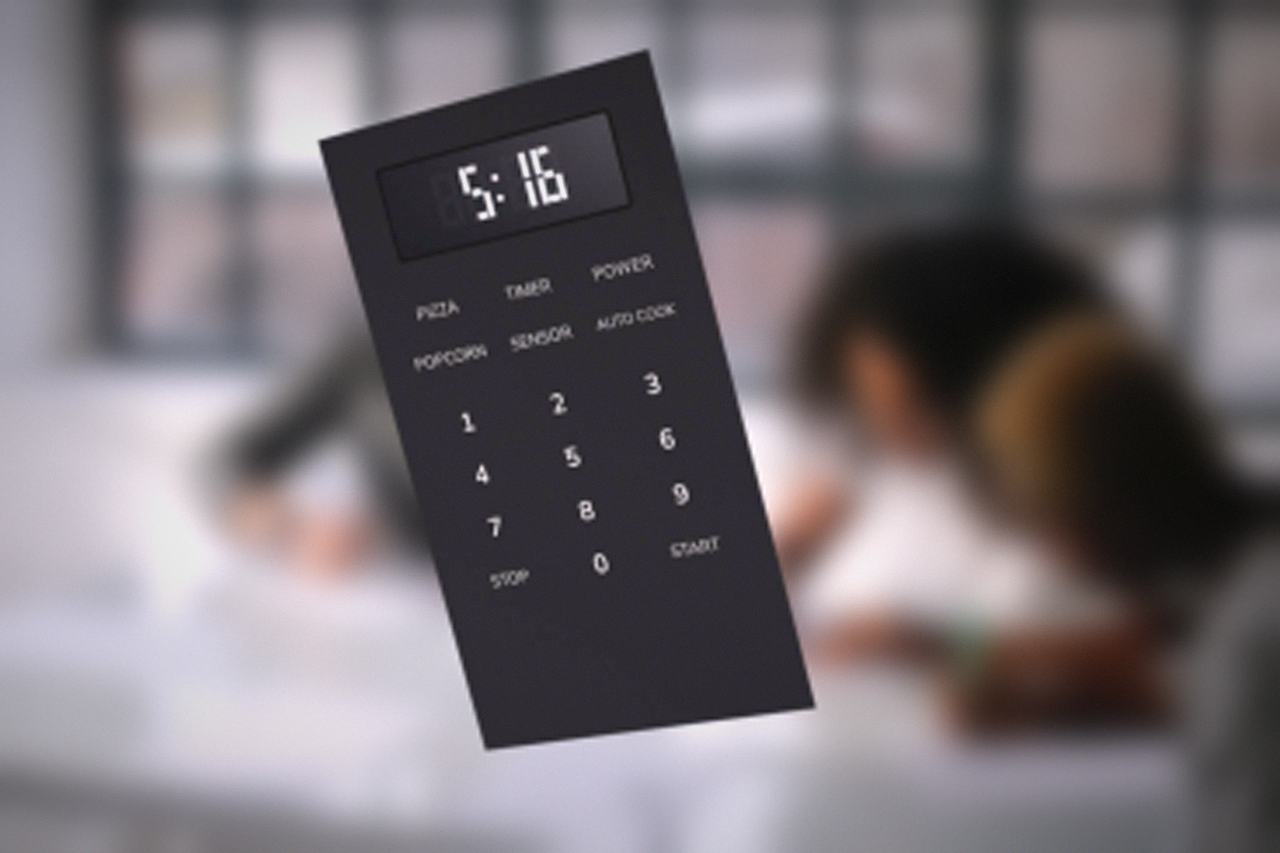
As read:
{"hour": 5, "minute": 16}
